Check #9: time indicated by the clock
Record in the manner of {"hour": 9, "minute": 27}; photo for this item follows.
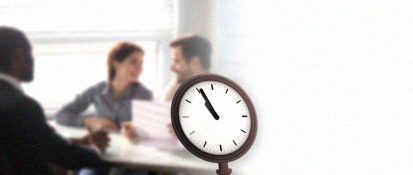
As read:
{"hour": 10, "minute": 56}
